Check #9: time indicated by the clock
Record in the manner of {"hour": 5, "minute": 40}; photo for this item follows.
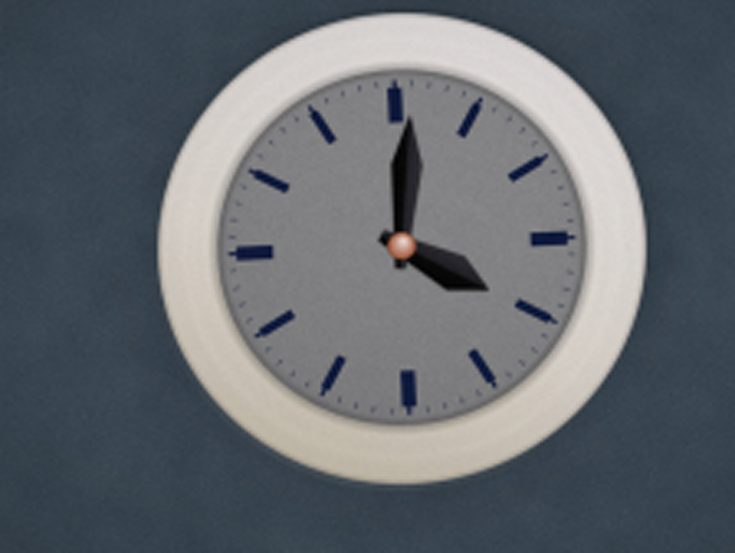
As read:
{"hour": 4, "minute": 1}
